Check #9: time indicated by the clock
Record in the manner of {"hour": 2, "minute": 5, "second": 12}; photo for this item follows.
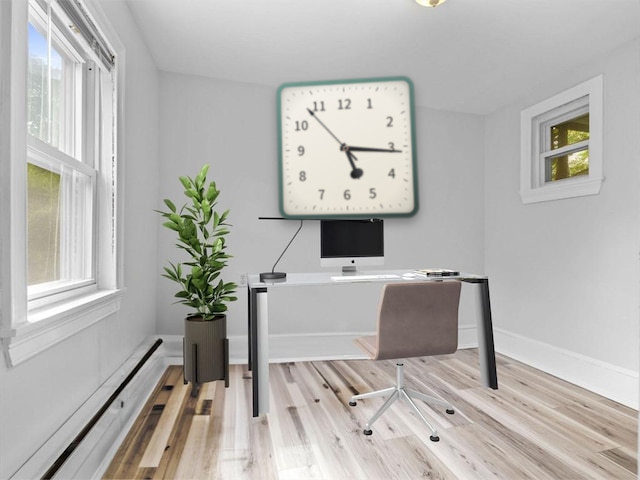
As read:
{"hour": 5, "minute": 15, "second": 53}
